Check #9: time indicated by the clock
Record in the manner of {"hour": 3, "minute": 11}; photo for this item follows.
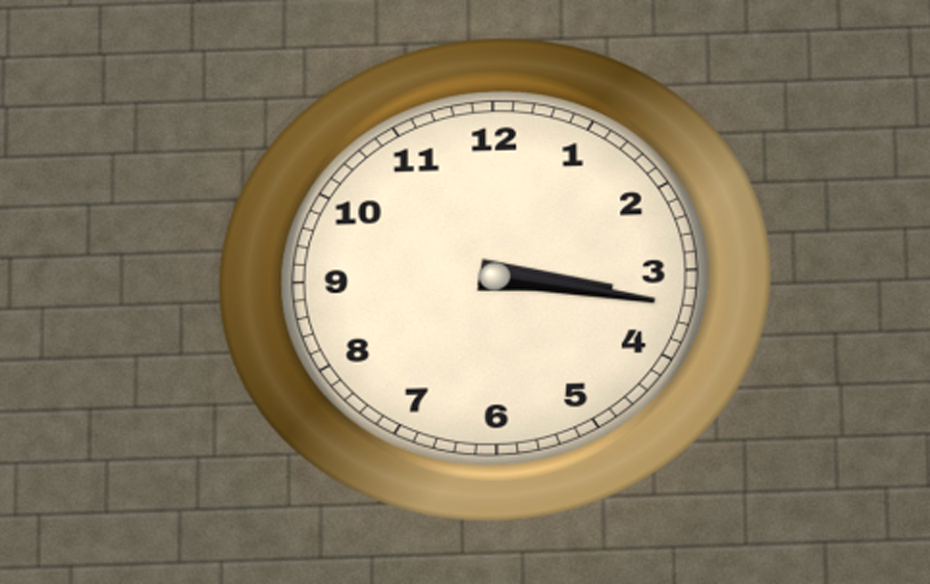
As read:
{"hour": 3, "minute": 17}
